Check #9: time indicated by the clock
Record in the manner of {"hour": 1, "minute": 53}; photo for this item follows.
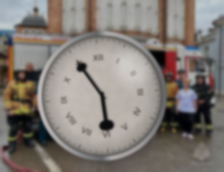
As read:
{"hour": 5, "minute": 55}
